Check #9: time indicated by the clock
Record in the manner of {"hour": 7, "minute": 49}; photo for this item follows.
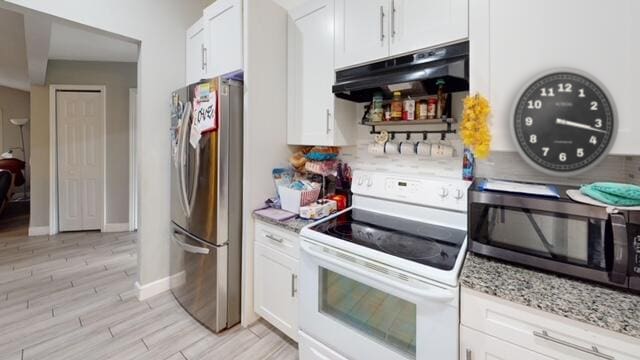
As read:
{"hour": 3, "minute": 17}
